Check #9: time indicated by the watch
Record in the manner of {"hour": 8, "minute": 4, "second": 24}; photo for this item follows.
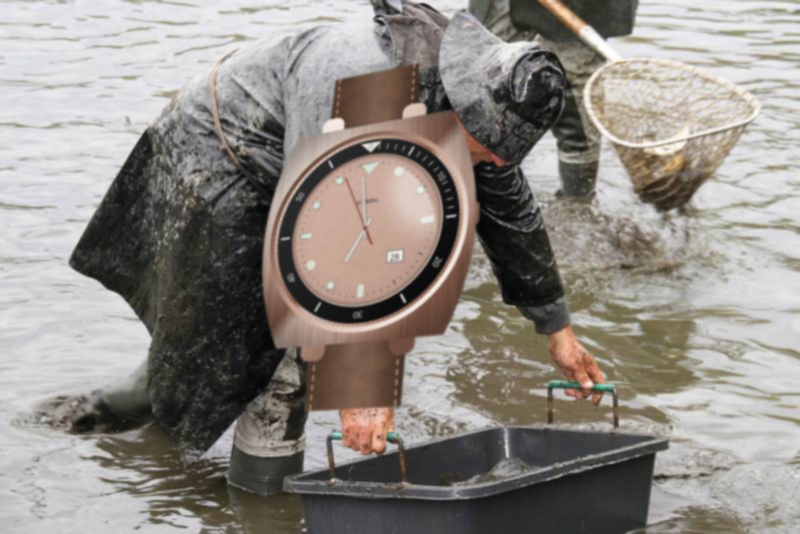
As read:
{"hour": 6, "minute": 58, "second": 56}
